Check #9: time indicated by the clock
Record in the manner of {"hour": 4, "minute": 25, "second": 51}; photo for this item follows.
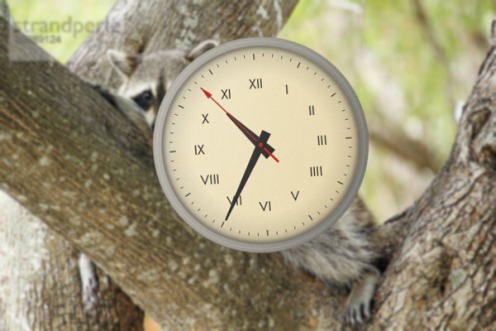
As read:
{"hour": 10, "minute": 34, "second": 53}
